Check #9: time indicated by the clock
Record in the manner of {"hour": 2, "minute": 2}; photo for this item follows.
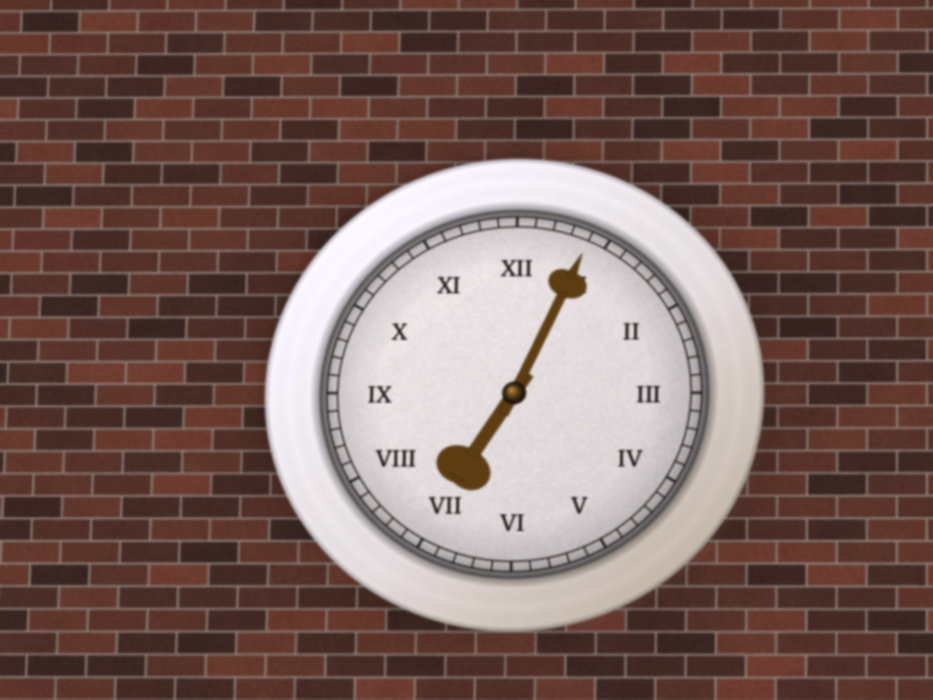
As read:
{"hour": 7, "minute": 4}
